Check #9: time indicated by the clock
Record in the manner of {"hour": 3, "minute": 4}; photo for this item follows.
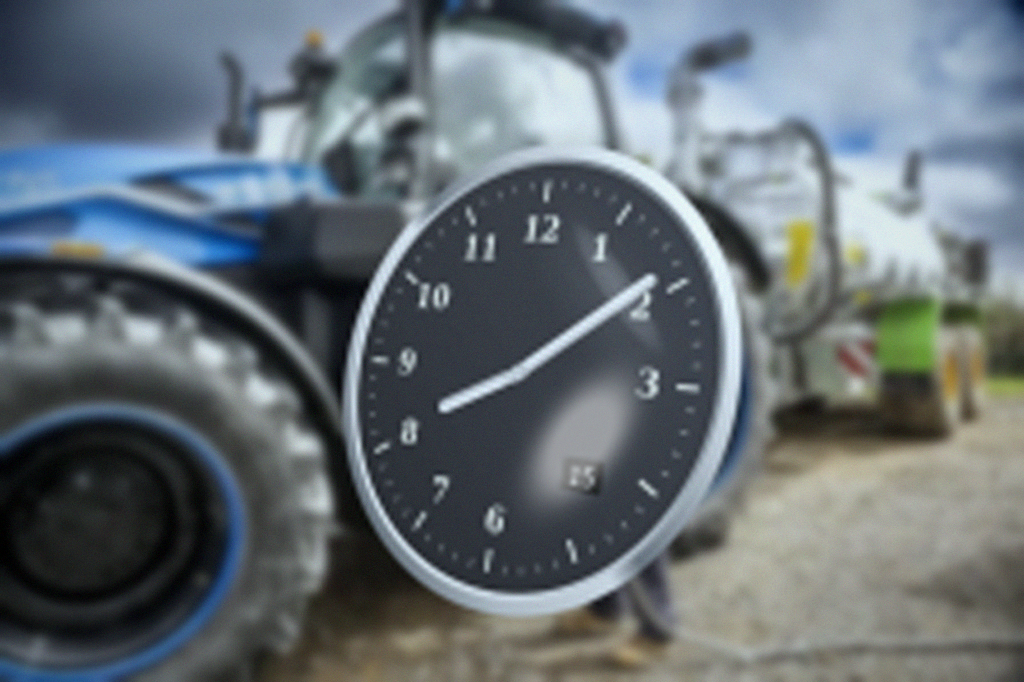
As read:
{"hour": 8, "minute": 9}
